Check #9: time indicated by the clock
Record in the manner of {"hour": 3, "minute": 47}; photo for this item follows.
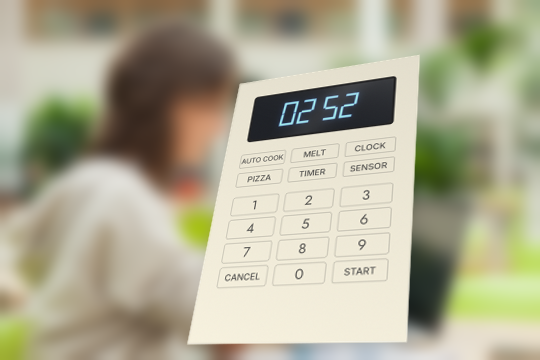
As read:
{"hour": 2, "minute": 52}
